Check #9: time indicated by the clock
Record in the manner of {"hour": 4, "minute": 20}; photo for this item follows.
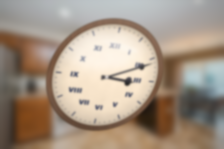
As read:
{"hour": 3, "minute": 11}
